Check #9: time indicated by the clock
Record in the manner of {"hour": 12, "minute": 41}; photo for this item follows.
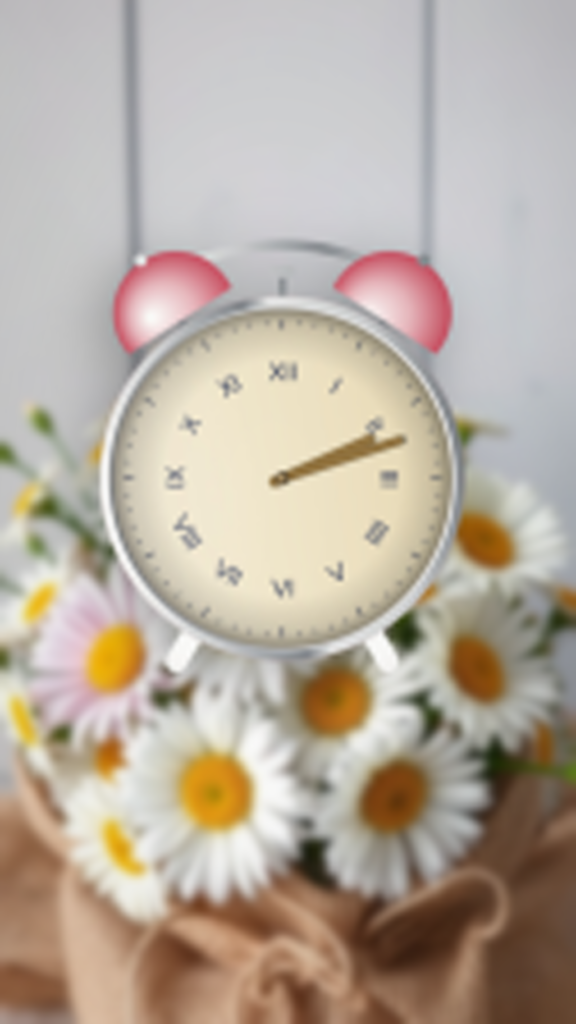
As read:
{"hour": 2, "minute": 12}
